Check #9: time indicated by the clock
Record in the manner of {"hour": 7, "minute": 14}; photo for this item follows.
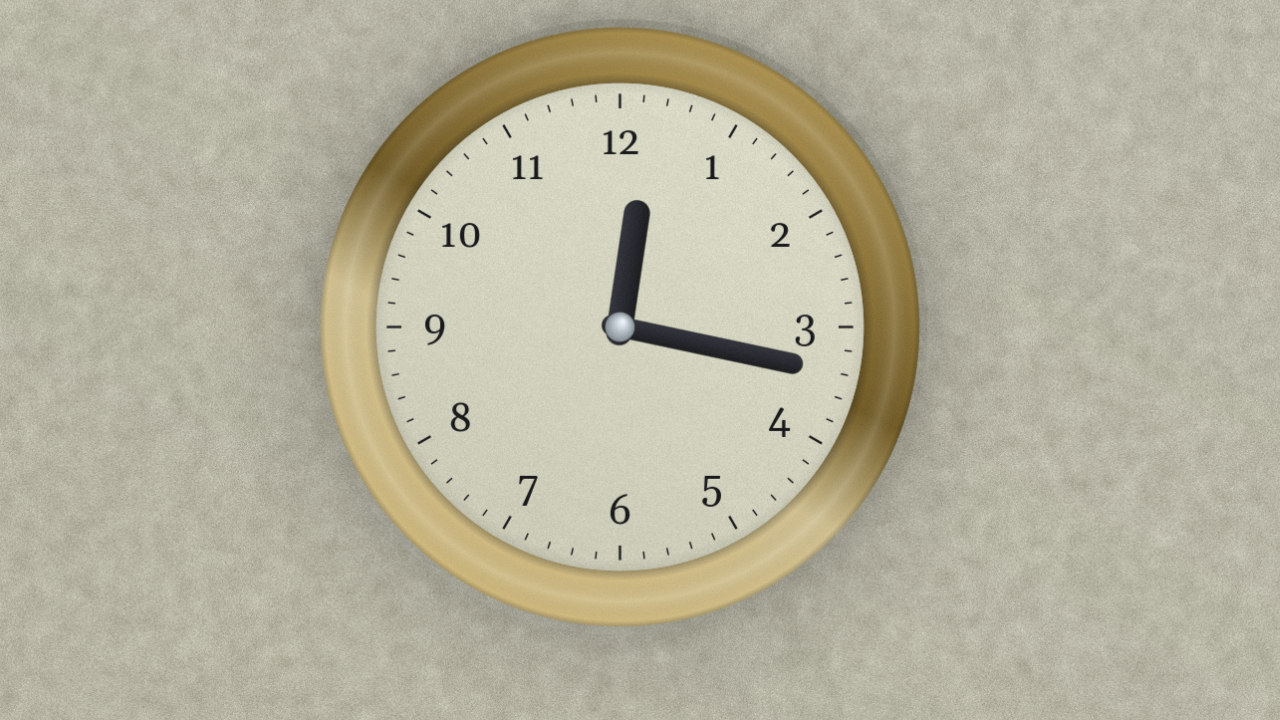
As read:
{"hour": 12, "minute": 17}
